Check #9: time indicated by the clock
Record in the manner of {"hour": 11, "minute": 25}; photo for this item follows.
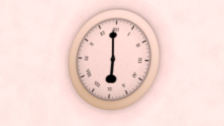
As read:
{"hour": 5, "minute": 59}
